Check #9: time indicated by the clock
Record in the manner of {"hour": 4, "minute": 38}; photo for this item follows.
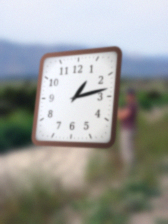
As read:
{"hour": 1, "minute": 13}
